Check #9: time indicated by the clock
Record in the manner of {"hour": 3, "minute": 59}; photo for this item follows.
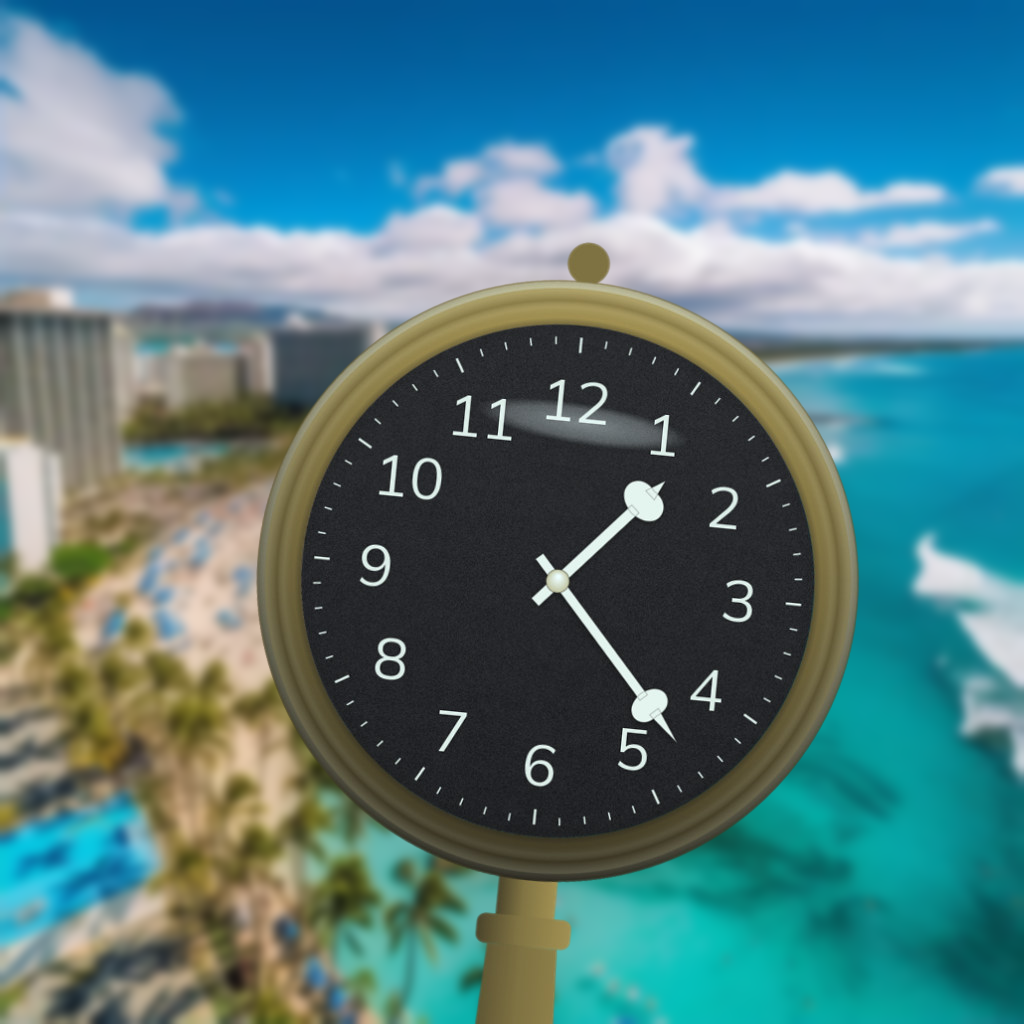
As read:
{"hour": 1, "minute": 23}
